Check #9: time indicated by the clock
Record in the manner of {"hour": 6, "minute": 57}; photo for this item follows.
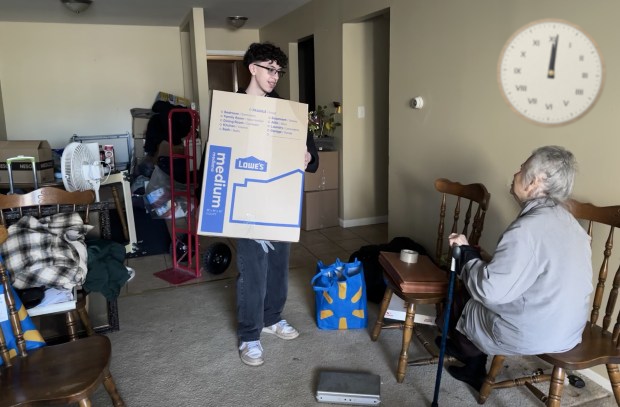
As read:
{"hour": 12, "minute": 1}
